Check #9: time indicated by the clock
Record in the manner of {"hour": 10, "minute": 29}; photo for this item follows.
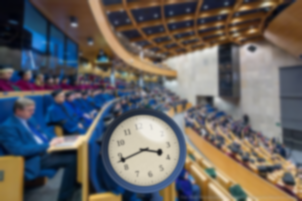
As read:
{"hour": 3, "minute": 43}
